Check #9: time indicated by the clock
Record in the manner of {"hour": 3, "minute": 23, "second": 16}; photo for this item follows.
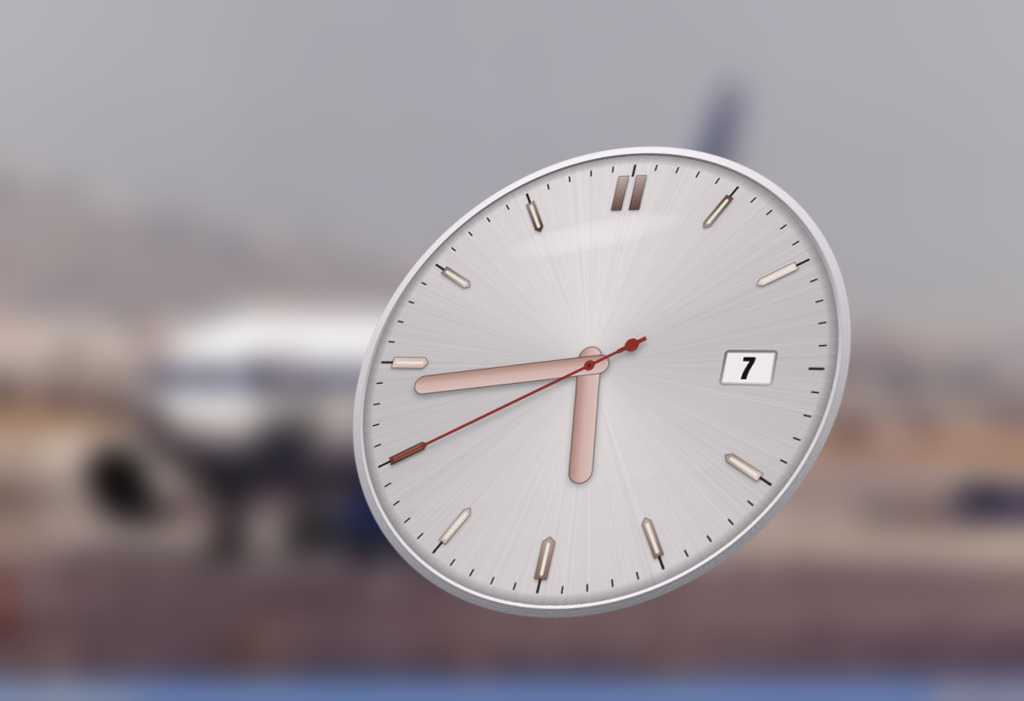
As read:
{"hour": 5, "minute": 43, "second": 40}
